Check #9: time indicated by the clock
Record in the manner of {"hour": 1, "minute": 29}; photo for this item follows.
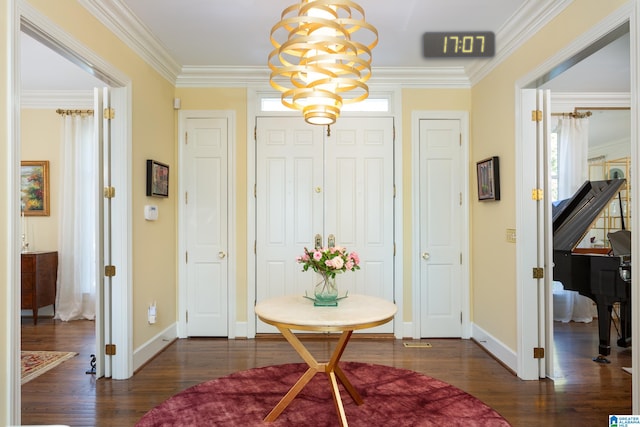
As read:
{"hour": 17, "minute": 7}
